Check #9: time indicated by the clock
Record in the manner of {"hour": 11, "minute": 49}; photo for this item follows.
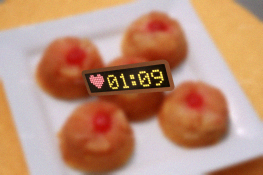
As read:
{"hour": 1, "minute": 9}
